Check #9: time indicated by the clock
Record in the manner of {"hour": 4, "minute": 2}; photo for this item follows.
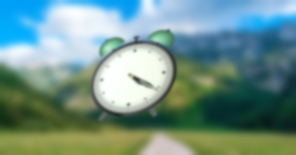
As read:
{"hour": 4, "minute": 21}
